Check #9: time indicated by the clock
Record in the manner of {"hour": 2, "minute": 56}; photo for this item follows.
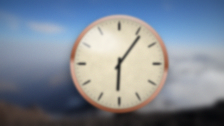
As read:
{"hour": 6, "minute": 6}
